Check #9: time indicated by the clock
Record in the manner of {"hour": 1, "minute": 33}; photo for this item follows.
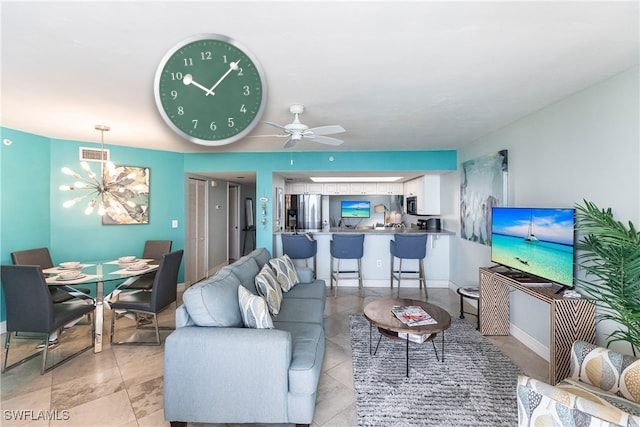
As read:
{"hour": 10, "minute": 8}
